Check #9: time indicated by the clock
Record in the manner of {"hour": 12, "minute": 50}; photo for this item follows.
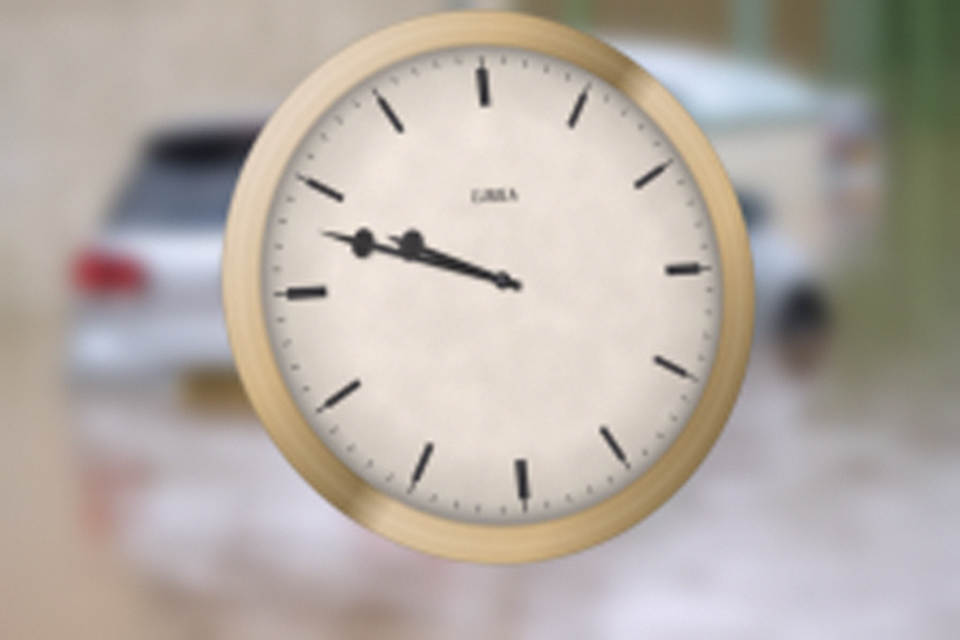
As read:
{"hour": 9, "minute": 48}
